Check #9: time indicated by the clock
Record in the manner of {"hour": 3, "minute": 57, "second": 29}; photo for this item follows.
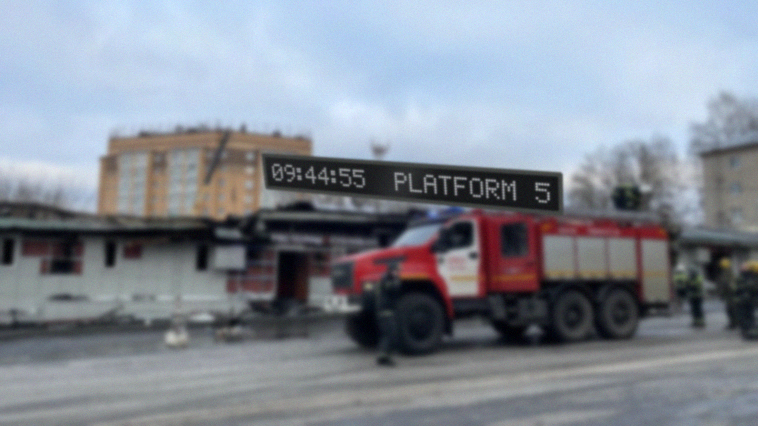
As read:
{"hour": 9, "minute": 44, "second": 55}
